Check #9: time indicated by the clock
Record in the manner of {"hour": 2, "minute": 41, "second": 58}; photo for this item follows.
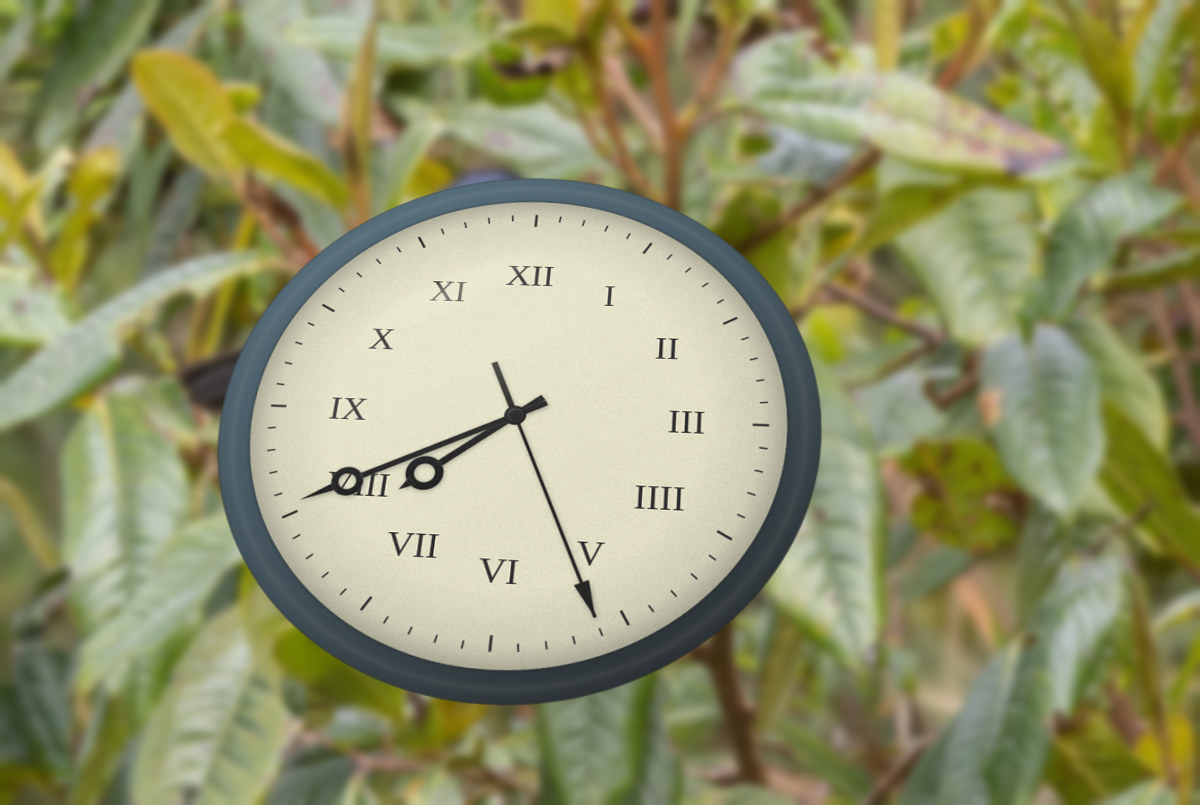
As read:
{"hour": 7, "minute": 40, "second": 26}
